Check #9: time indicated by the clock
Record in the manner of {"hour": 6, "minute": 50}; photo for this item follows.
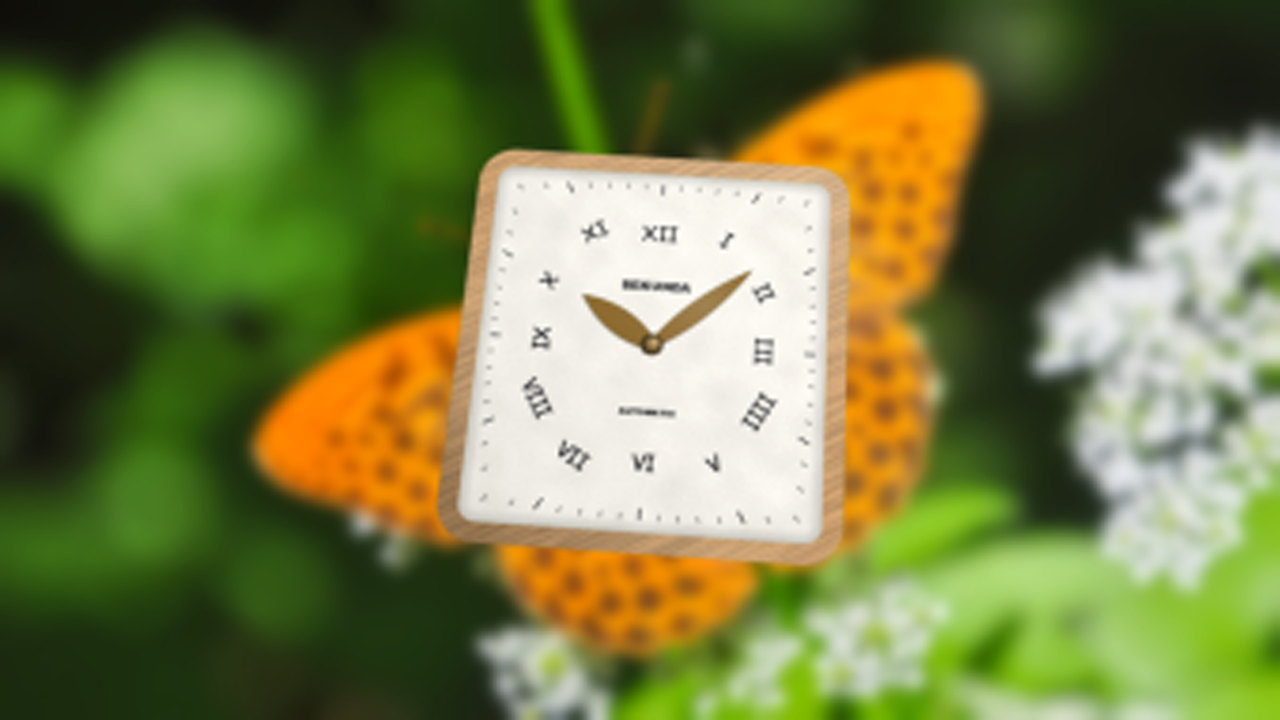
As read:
{"hour": 10, "minute": 8}
